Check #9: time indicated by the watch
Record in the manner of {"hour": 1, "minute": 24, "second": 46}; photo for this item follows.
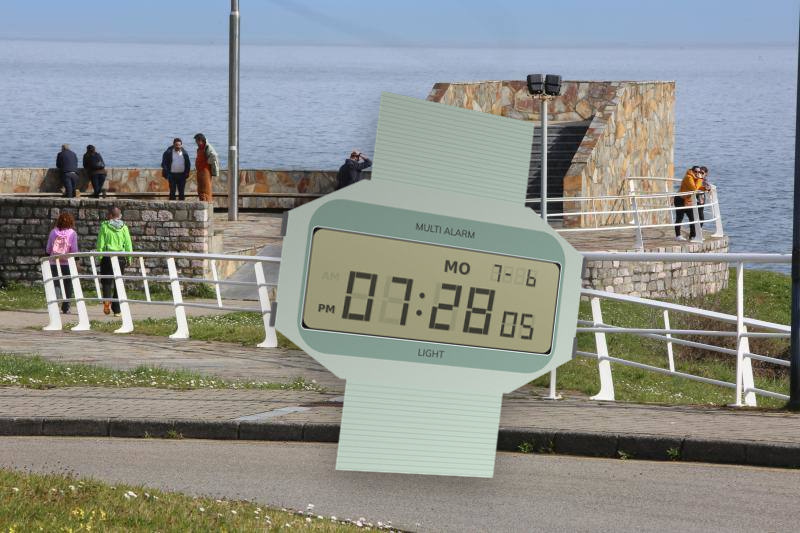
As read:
{"hour": 7, "minute": 28, "second": 5}
